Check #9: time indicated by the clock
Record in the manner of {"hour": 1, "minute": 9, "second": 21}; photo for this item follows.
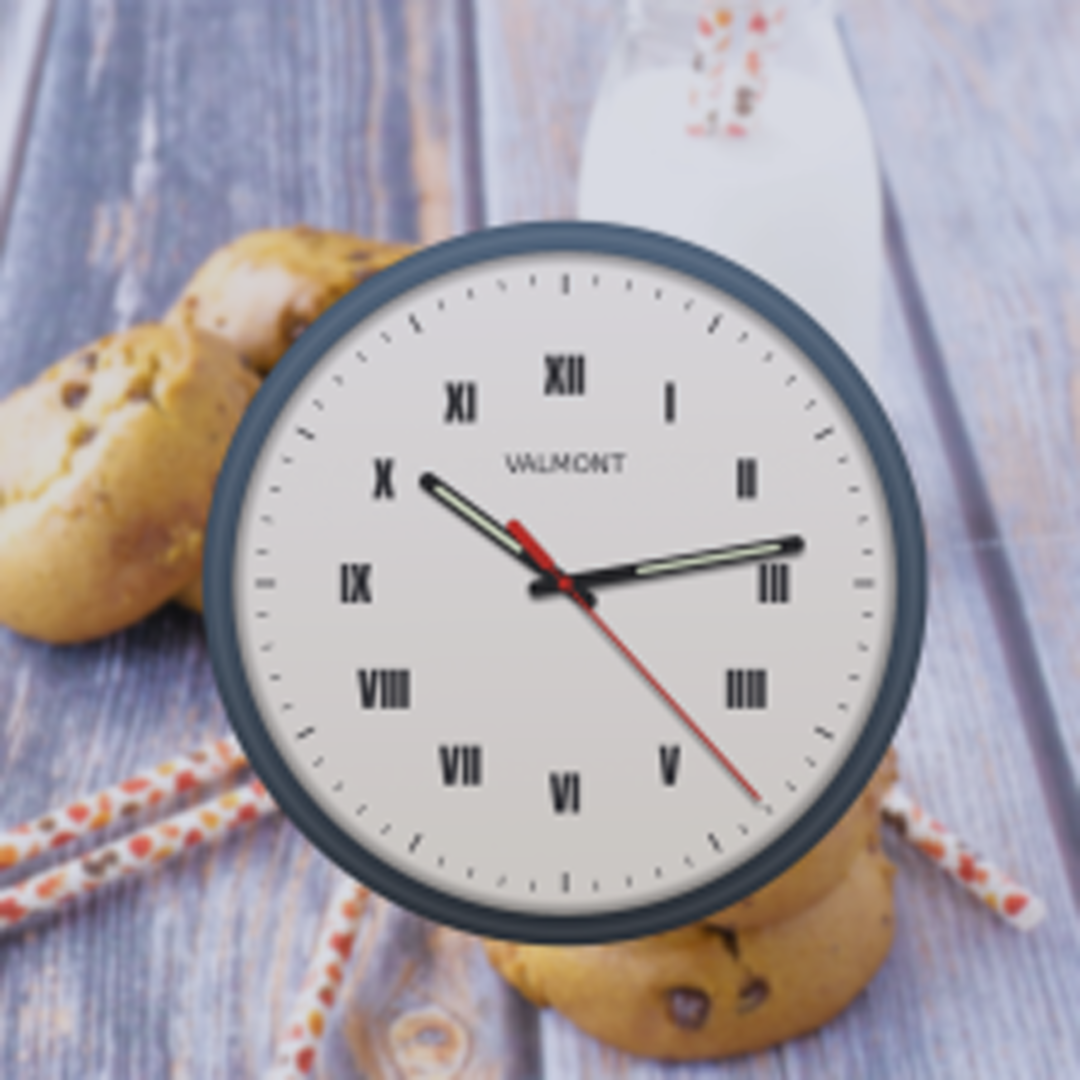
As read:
{"hour": 10, "minute": 13, "second": 23}
